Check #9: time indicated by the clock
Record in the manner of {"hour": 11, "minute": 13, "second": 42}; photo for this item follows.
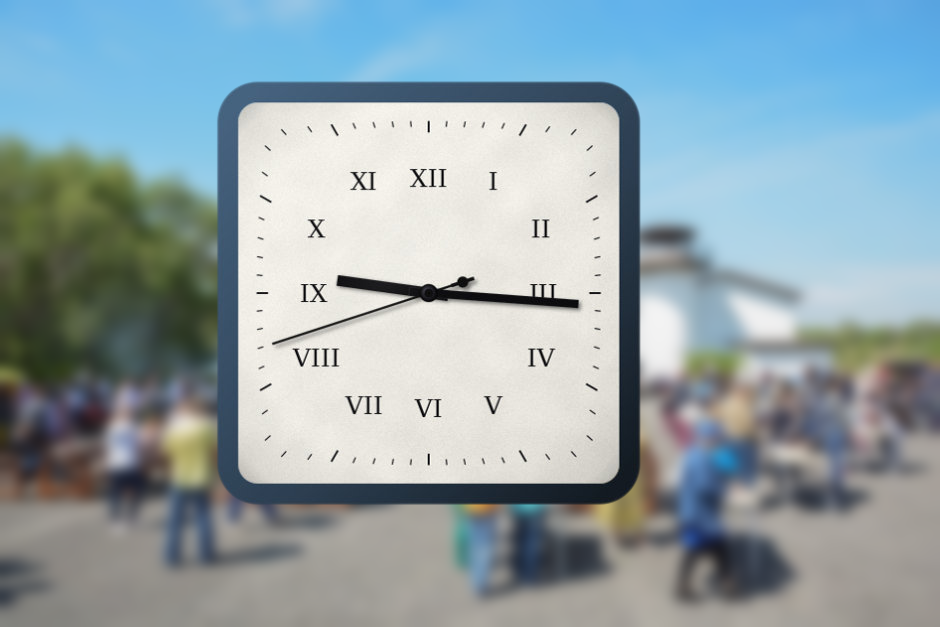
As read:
{"hour": 9, "minute": 15, "second": 42}
